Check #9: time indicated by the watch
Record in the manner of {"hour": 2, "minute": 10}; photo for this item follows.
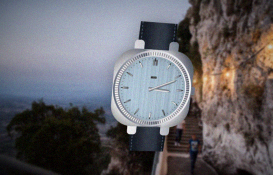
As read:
{"hour": 3, "minute": 11}
